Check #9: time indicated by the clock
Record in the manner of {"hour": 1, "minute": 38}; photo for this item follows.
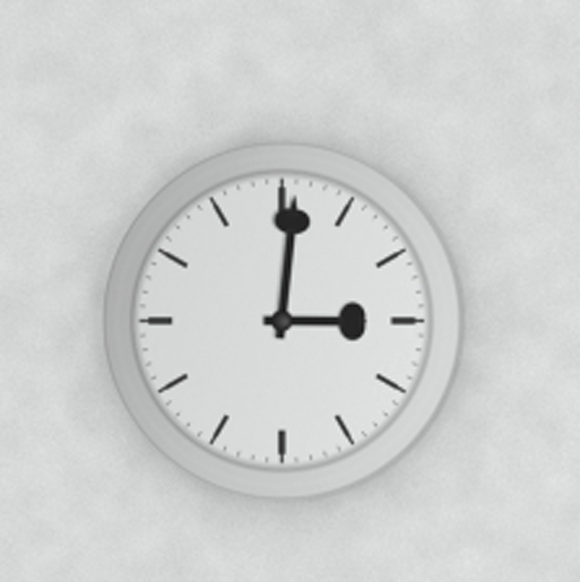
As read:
{"hour": 3, "minute": 1}
